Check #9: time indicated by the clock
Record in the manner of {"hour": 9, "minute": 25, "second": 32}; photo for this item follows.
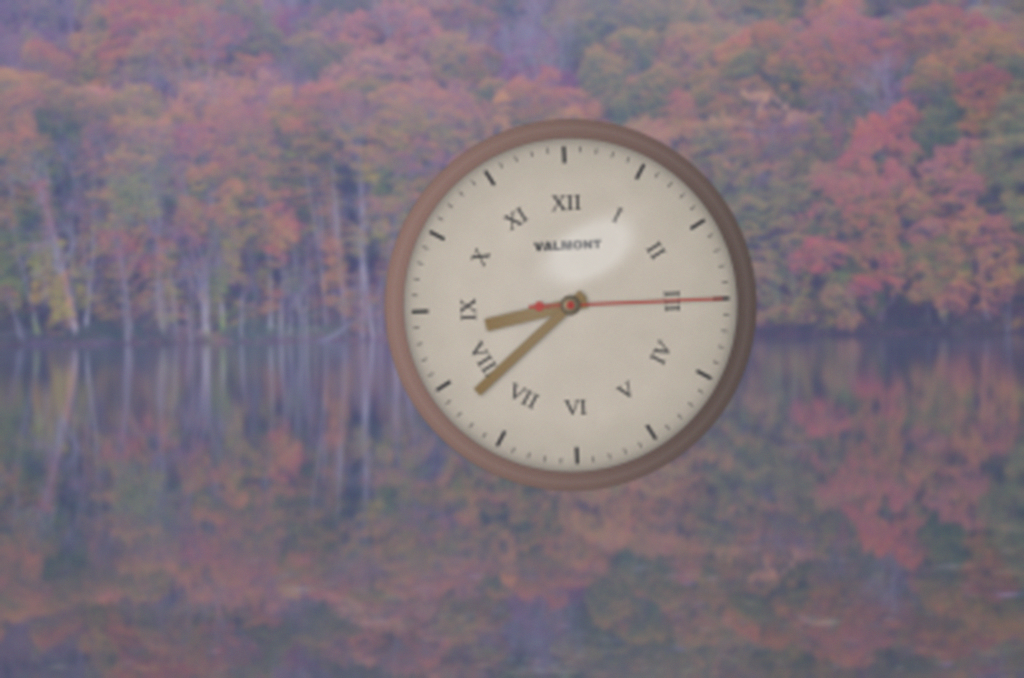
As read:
{"hour": 8, "minute": 38, "second": 15}
